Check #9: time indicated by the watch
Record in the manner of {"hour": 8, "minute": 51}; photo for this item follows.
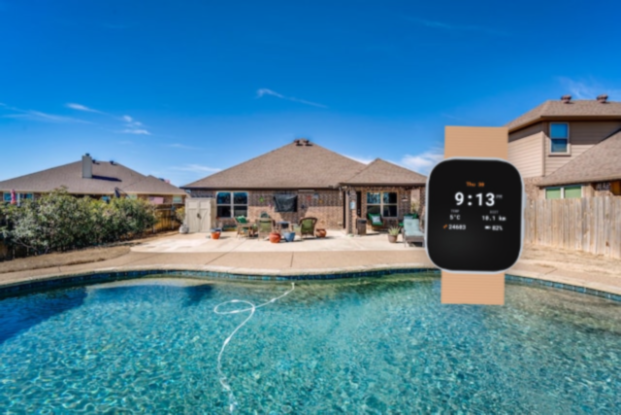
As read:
{"hour": 9, "minute": 13}
